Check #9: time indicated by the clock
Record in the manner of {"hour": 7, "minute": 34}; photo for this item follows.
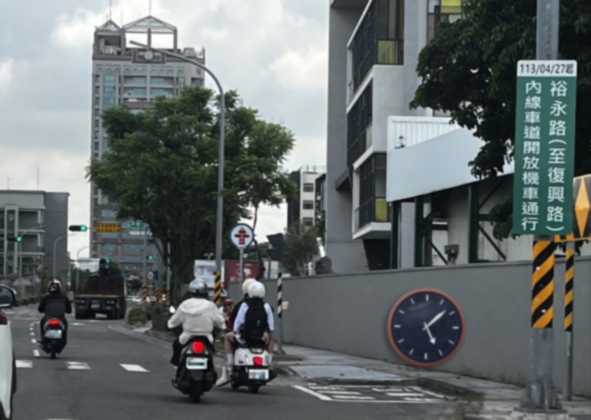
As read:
{"hour": 5, "minute": 8}
